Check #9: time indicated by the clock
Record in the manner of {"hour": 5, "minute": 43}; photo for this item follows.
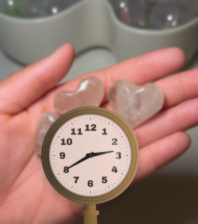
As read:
{"hour": 2, "minute": 40}
